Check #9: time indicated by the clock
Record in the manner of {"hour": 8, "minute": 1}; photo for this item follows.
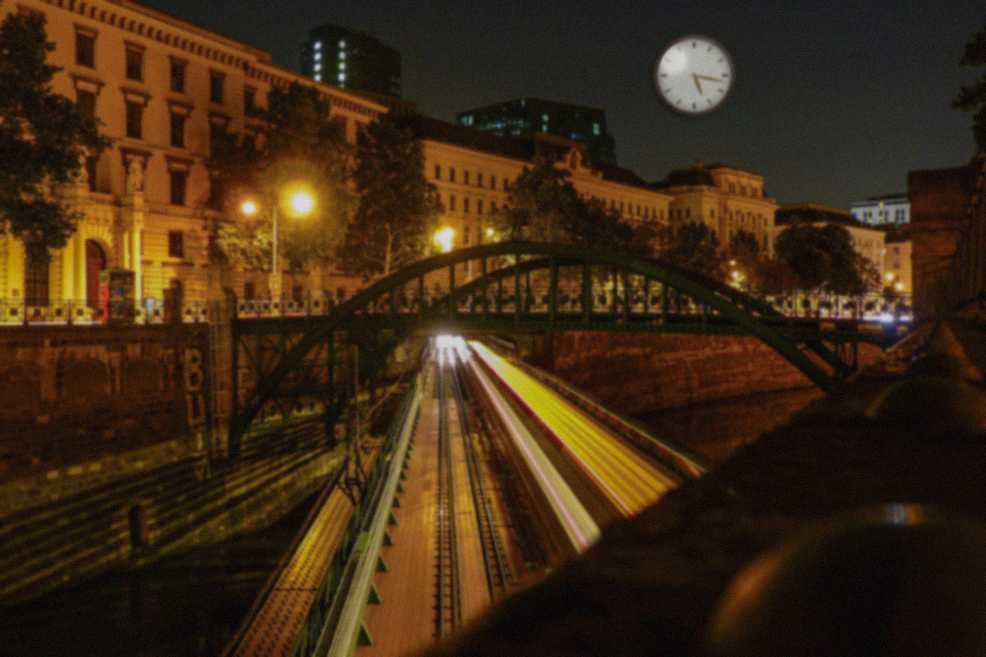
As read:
{"hour": 5, "minute": 17}
